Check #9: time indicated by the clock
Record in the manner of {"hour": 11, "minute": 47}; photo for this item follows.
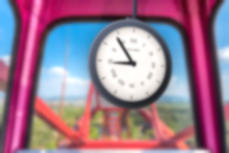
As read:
{"hour": 8, "minute": 54}
